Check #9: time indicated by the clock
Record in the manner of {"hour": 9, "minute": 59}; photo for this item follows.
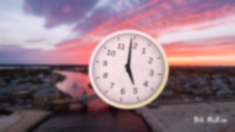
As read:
{"hour": 4, "minute": 59}
